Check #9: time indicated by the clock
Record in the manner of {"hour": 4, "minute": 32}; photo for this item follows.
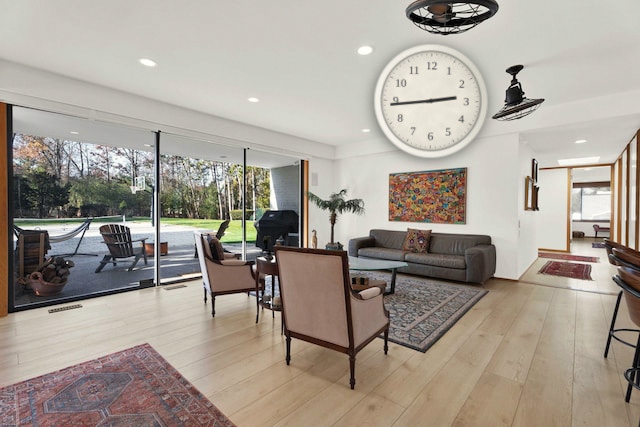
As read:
{"hour": 2, "minute": 44}
